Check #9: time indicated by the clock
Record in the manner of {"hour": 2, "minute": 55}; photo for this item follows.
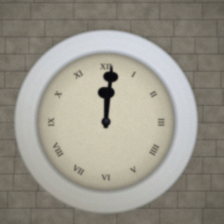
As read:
{"hour": 12, "minute": 1}
